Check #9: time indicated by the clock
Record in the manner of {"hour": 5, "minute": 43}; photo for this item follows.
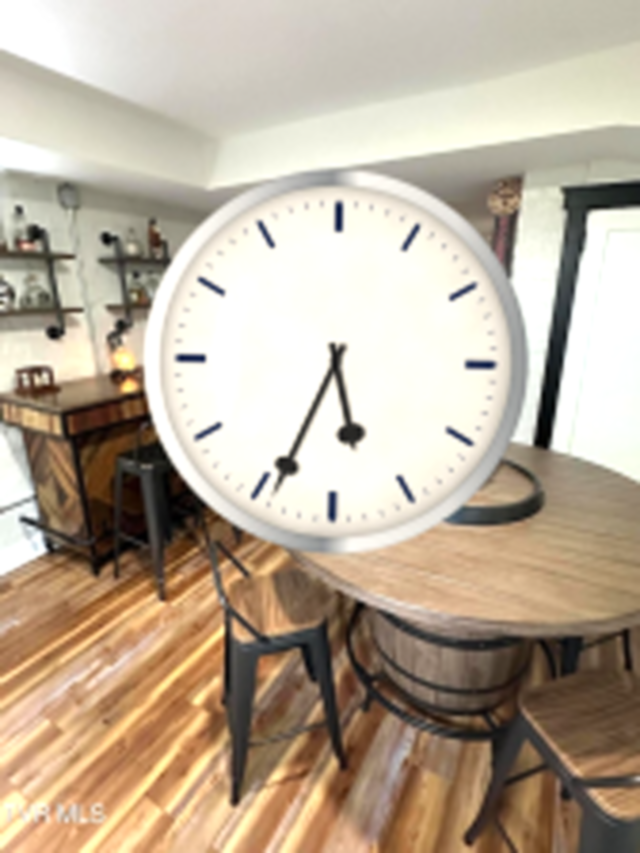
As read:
{"hour": 5, "minute": 34}
